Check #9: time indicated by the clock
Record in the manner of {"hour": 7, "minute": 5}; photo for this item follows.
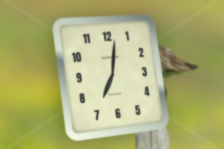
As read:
{"hour": 7, "minute": 2}
